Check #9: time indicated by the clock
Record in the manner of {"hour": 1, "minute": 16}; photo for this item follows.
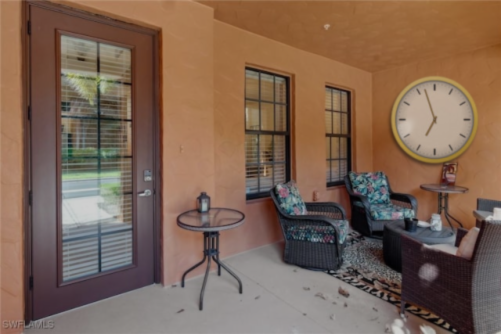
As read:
{"hour": 6, "minute": 57}
